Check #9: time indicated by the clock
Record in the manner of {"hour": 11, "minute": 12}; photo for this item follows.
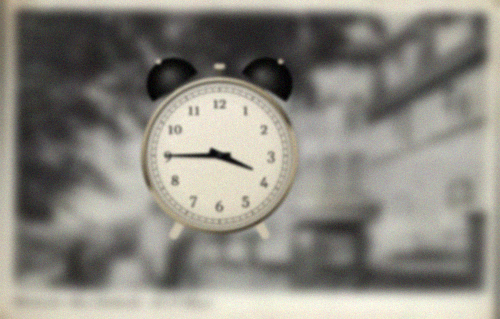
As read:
{"hour": 3, "minute": 45}
